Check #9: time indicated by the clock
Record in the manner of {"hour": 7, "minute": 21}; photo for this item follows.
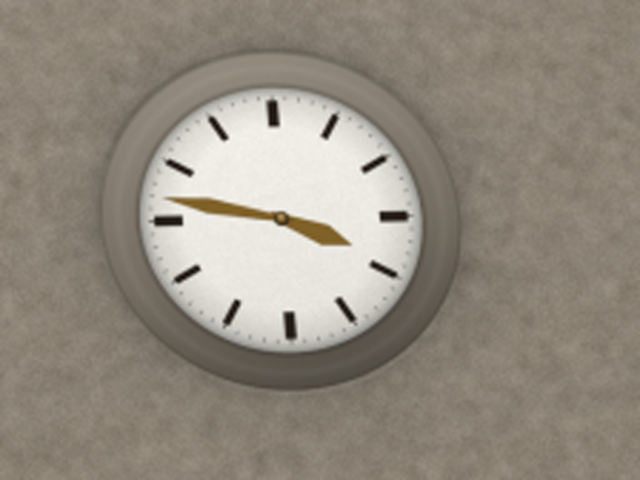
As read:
{"hour": 3, "minute": 47}
